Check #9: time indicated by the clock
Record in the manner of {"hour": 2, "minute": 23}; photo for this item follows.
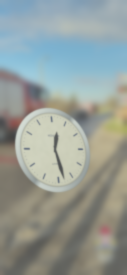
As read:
{"hour": 12, "minute": 28}
